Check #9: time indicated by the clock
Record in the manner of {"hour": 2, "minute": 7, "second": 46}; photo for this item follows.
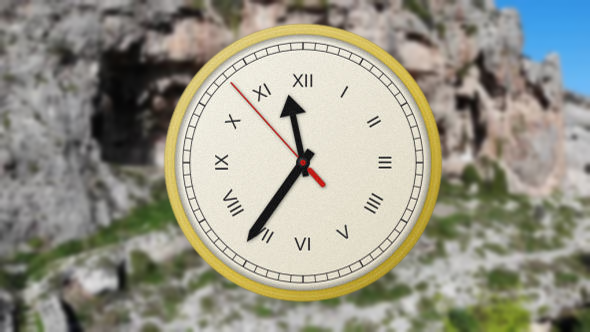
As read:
{"hour": 11, "minute": 35, "second": 53}
